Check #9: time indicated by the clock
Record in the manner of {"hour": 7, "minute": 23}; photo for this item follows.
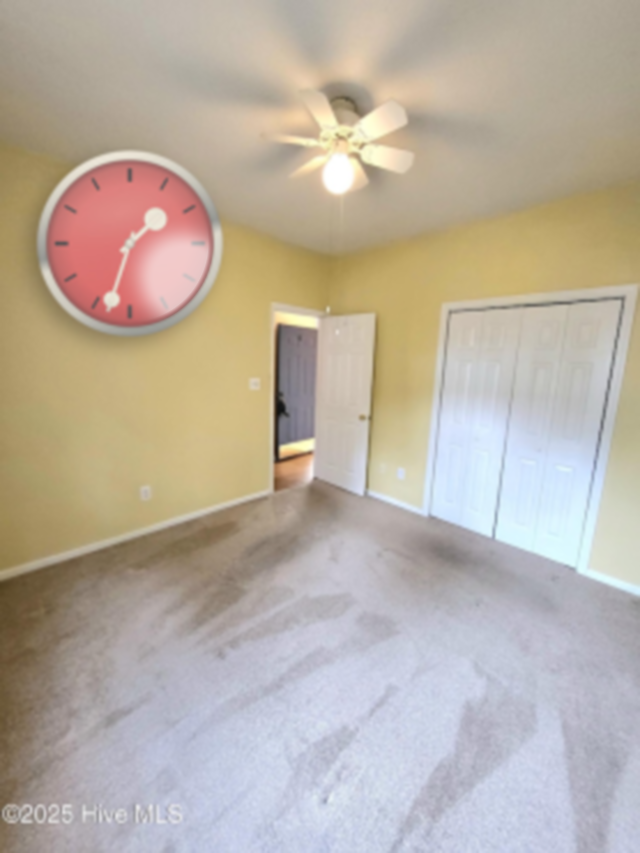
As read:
{"hour": 1, "minute": 33}
